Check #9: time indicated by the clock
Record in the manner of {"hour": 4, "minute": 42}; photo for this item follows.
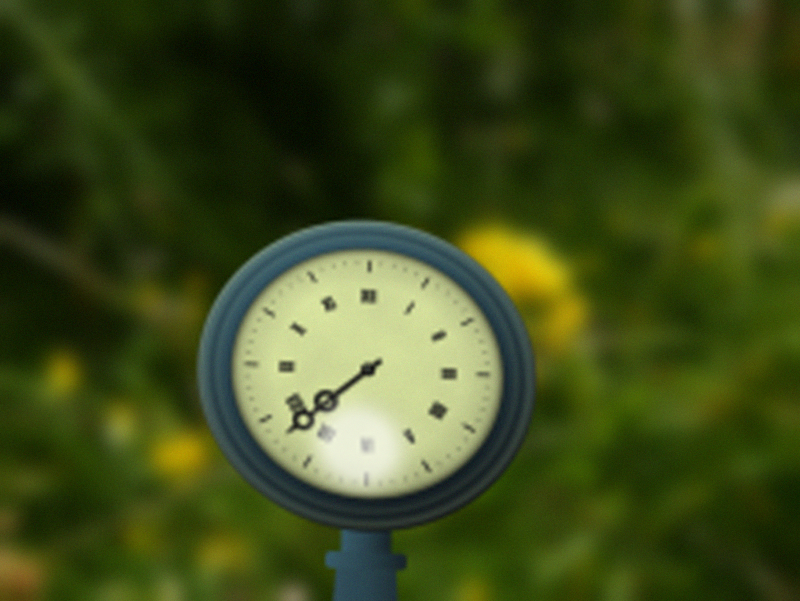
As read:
{"hour": 7, "minute": 38}
